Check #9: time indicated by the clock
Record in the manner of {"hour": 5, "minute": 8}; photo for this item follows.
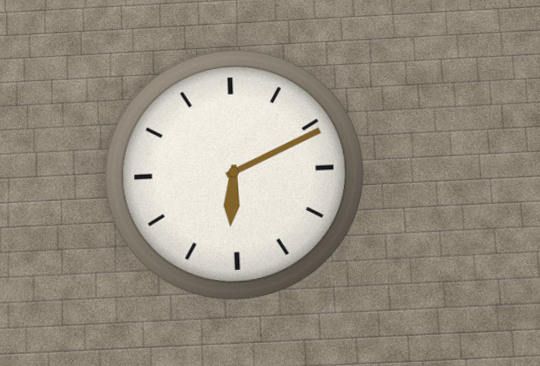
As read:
{"hour": 6, "minute": 11}
